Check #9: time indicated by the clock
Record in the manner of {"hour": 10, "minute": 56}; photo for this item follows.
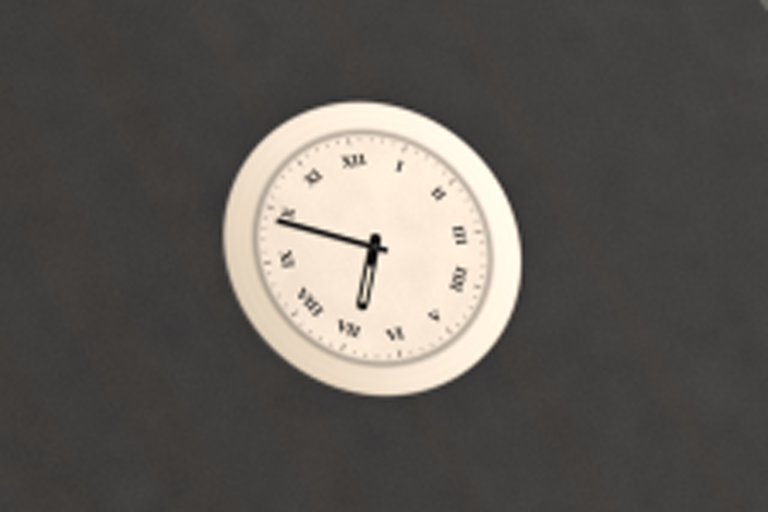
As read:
{"hour": 6, "minute": 49}
